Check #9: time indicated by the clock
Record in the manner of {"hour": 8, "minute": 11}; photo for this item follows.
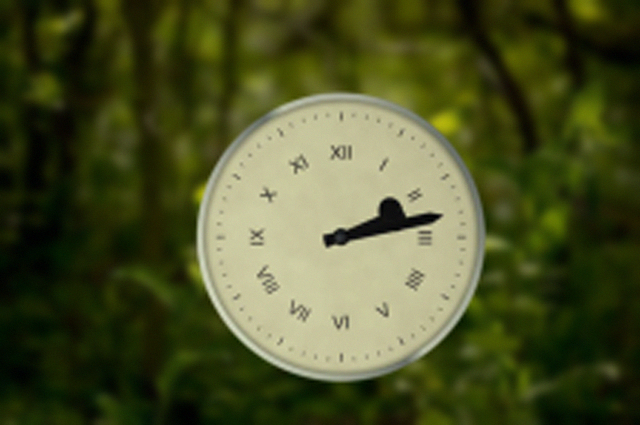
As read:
{"hour": 2, "minute": 13}
